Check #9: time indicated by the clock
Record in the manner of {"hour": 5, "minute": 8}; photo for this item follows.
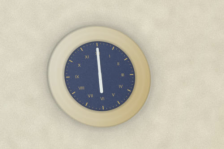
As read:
{"hour": 6, "minute": 0}
